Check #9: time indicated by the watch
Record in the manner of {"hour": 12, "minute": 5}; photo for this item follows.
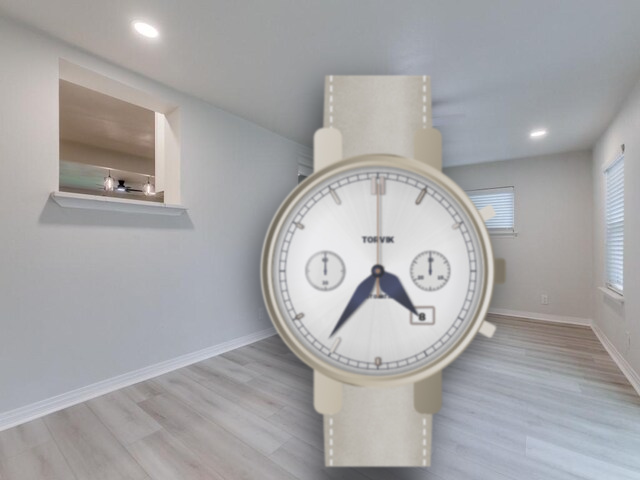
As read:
{"hour": 4, "minute": 36}
